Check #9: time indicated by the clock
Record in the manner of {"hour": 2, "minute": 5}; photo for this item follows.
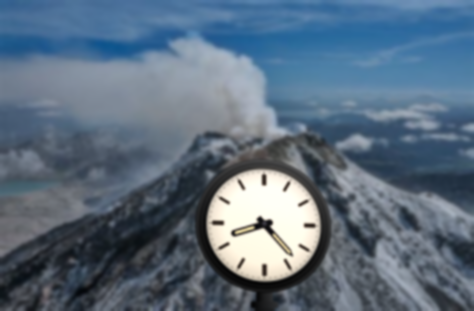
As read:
{"hour": 8, "minute": 23}
